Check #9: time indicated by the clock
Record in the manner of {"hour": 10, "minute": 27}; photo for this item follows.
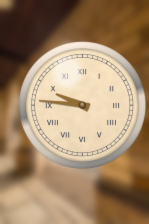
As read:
{"hour": 9, "minute": 46}
